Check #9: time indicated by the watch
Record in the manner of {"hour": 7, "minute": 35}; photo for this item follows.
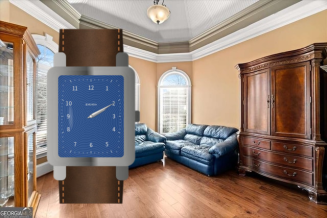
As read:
{"hour": 2, "minute": 10}
